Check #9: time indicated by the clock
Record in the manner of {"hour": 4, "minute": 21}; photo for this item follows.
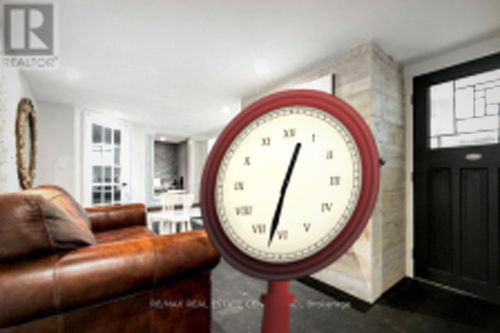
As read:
{"hour": 12, "minute": 32}
